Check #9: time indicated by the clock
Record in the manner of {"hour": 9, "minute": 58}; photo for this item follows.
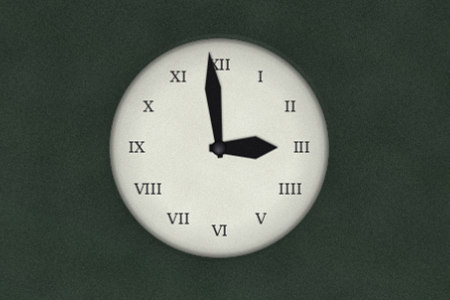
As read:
{"hour": 2, "minute": 59}
